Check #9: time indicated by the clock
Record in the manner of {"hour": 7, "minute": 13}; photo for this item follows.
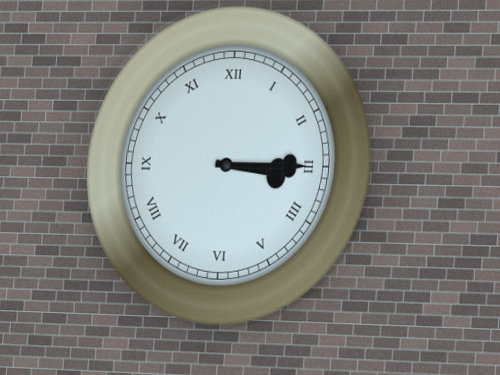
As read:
{"hour": 3, "minute": 15}
